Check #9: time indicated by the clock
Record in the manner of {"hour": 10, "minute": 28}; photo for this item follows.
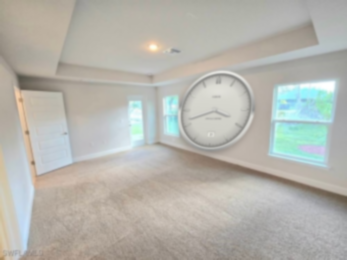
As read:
{"hour": 3, "minute": 42}
